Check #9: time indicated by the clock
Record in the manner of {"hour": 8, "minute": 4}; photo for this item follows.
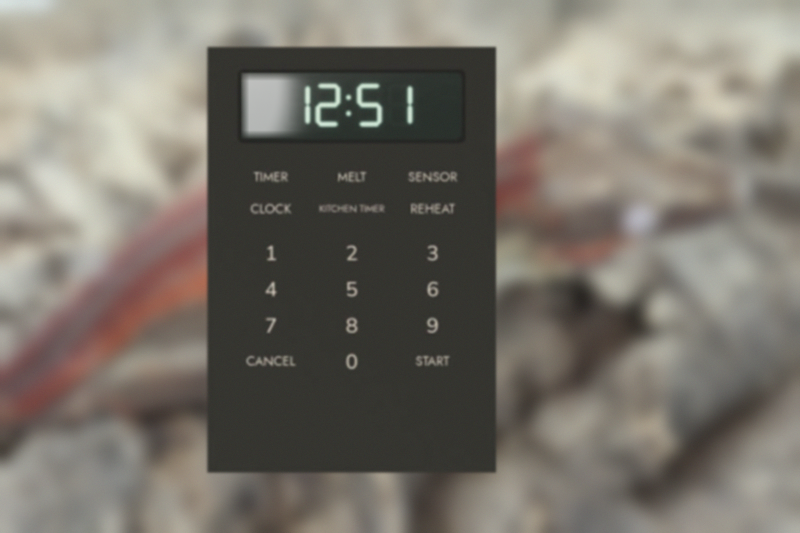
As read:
{"hour": 12, "minute": 51}
